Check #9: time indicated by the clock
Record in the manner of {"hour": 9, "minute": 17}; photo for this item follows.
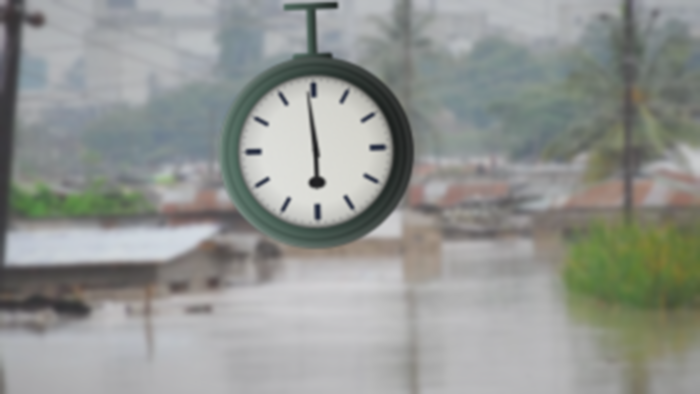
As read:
{"hour": 5, "minute": 59}
